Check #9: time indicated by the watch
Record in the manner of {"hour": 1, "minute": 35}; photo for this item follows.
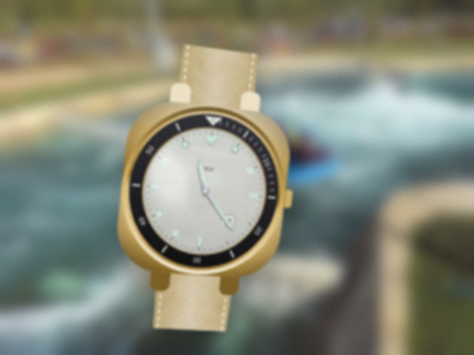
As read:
{"hour": 11, "minute": 23}
